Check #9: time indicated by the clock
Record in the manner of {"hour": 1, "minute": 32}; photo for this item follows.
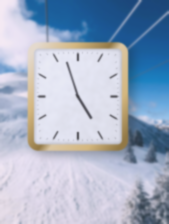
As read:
{"hour": 4, "minute": 57}
